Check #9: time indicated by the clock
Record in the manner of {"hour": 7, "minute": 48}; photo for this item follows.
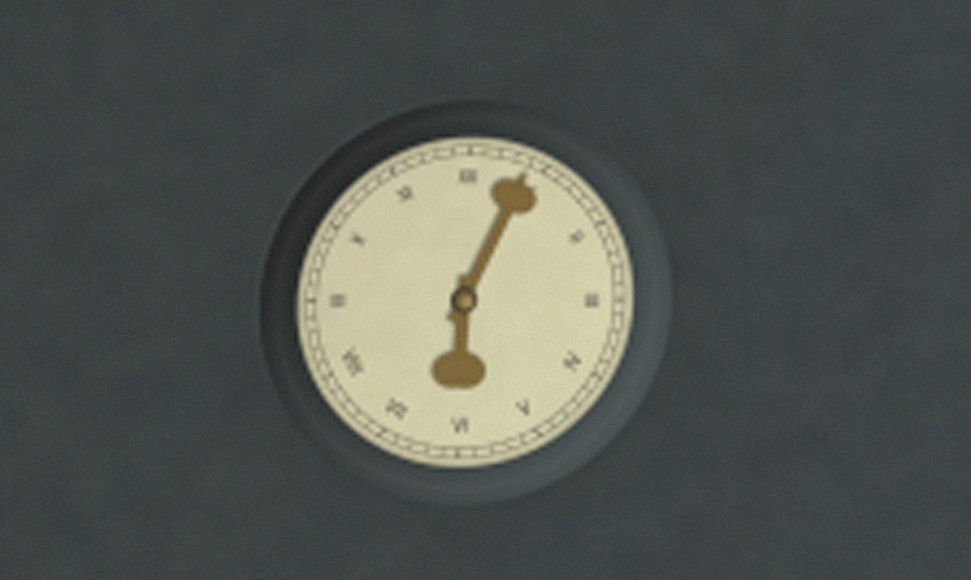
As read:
{"hour": 6, "minute": 4}
